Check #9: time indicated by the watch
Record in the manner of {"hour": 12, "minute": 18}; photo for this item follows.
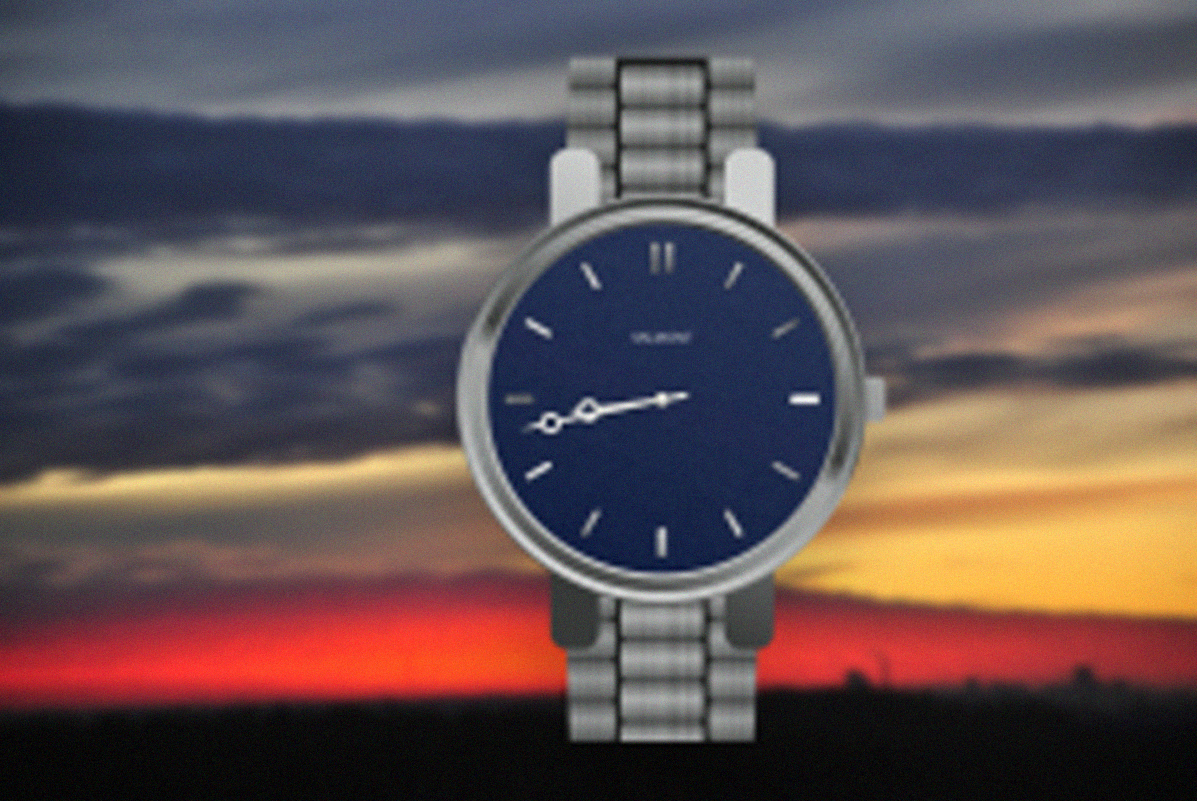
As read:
{"hour": 8, "minute": 43}
